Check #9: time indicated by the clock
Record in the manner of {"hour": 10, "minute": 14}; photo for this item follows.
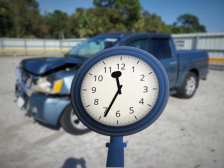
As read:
{"hour": 11, "minute": 34}
